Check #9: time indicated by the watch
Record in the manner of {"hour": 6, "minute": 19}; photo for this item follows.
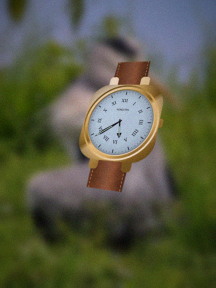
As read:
{"hour": 5, "minute": 39}
